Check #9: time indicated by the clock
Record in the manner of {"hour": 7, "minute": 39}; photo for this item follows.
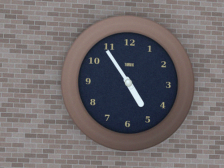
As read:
{"hour": 4, "minute": 54}
